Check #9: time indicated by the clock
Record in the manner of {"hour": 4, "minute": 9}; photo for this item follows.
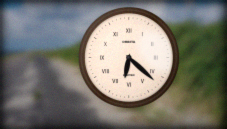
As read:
{"hour": 6, "minute": 22}
